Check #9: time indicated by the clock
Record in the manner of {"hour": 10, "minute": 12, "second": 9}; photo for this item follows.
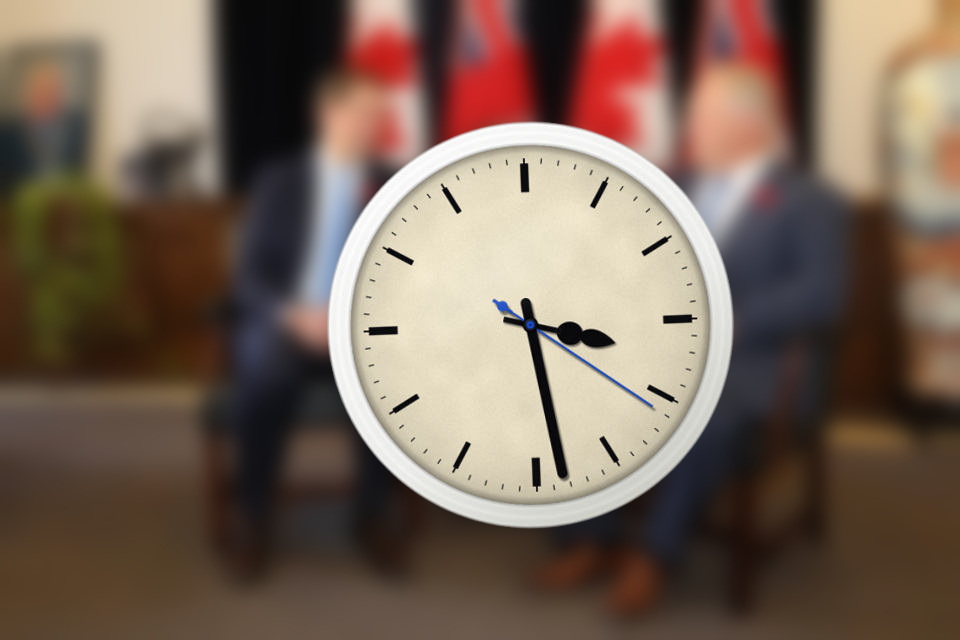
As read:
{"hour": 3, "minute": 28, "second": 21}
